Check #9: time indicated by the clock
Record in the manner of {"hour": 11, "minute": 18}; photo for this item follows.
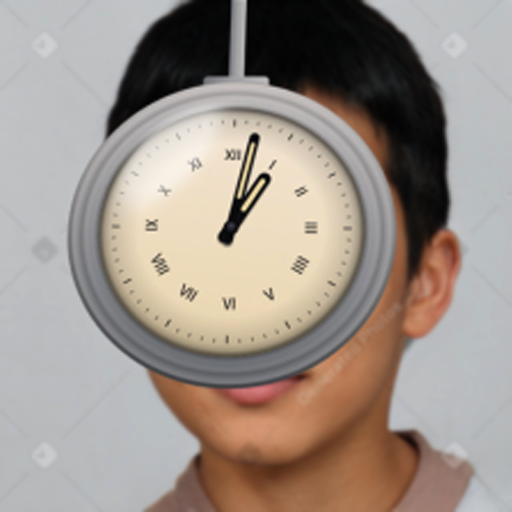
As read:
{"hour": 1, "minute": 2}
